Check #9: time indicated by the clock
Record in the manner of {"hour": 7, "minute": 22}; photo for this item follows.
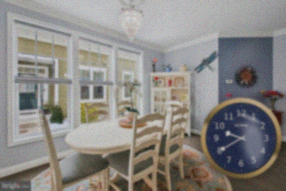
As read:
{"hour": 9, "minute": 40}
